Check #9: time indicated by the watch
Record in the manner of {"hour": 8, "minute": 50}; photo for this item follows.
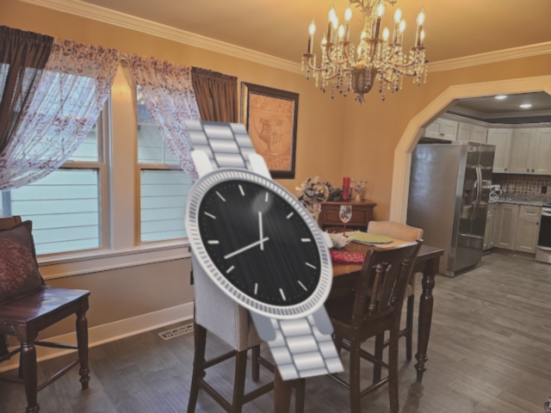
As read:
{"hour": 12, "minute": 42}
